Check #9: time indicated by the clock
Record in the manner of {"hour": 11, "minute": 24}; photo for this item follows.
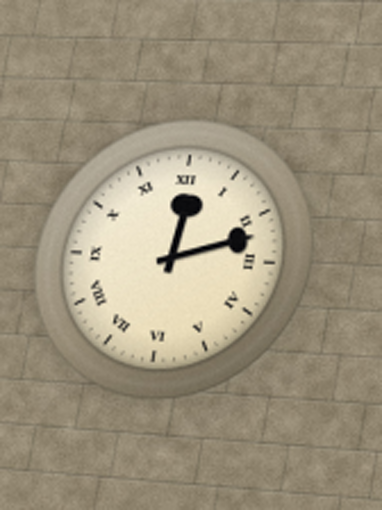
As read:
{"hour": 12, "minute": 12}
